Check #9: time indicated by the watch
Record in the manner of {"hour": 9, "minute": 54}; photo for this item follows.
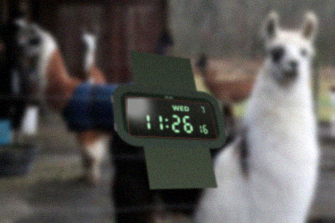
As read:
{"hour": 11, "minute": 26}
